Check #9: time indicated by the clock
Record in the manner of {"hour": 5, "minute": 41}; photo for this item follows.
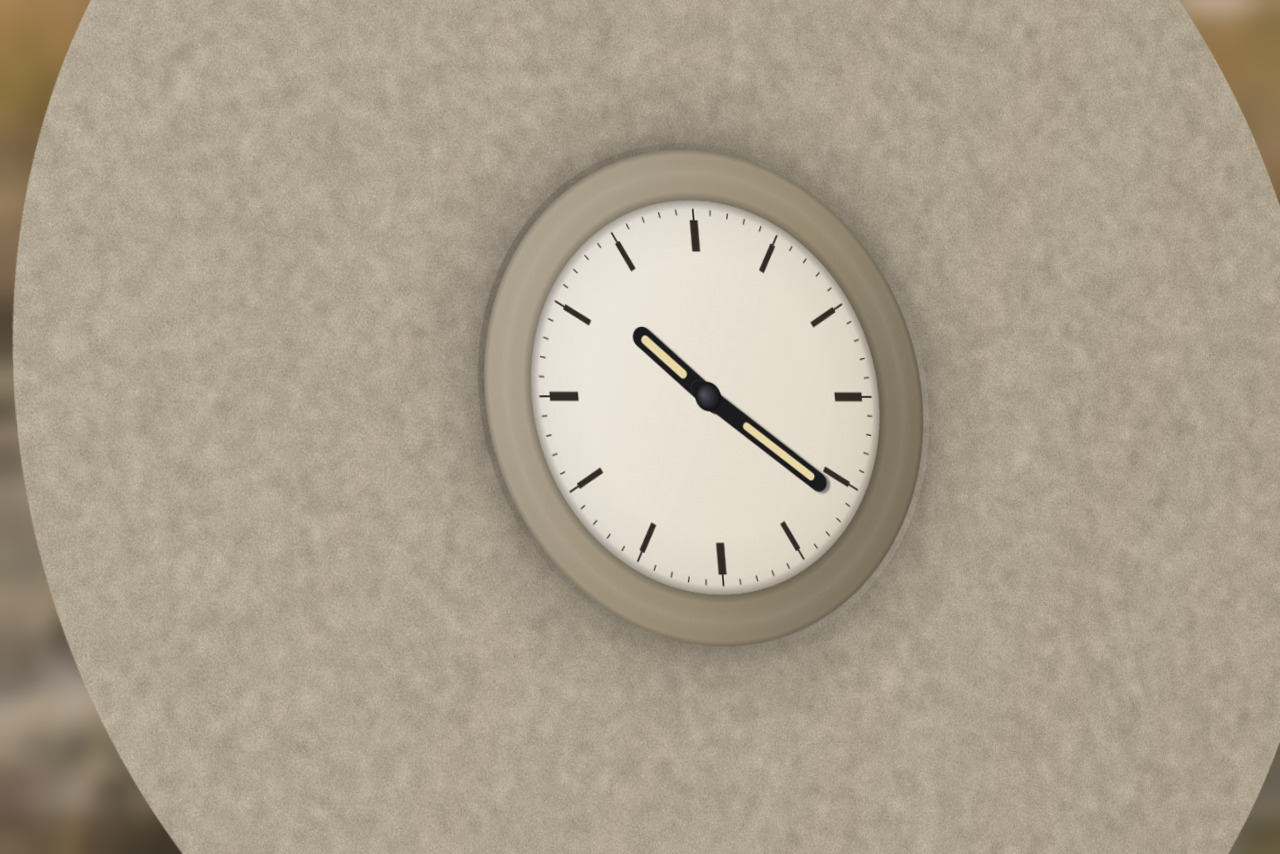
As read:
{"hour": 10, "minute": 21}
